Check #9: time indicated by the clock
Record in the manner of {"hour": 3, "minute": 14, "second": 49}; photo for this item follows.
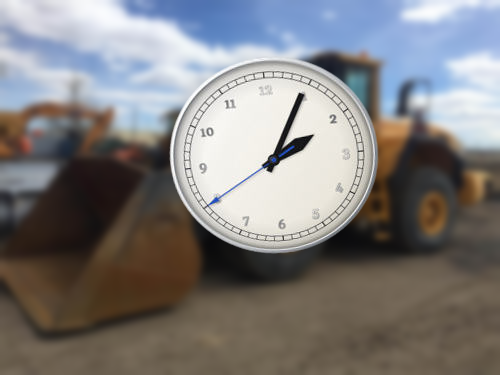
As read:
{"hour": 2, "minute": 4, "second": 40}
